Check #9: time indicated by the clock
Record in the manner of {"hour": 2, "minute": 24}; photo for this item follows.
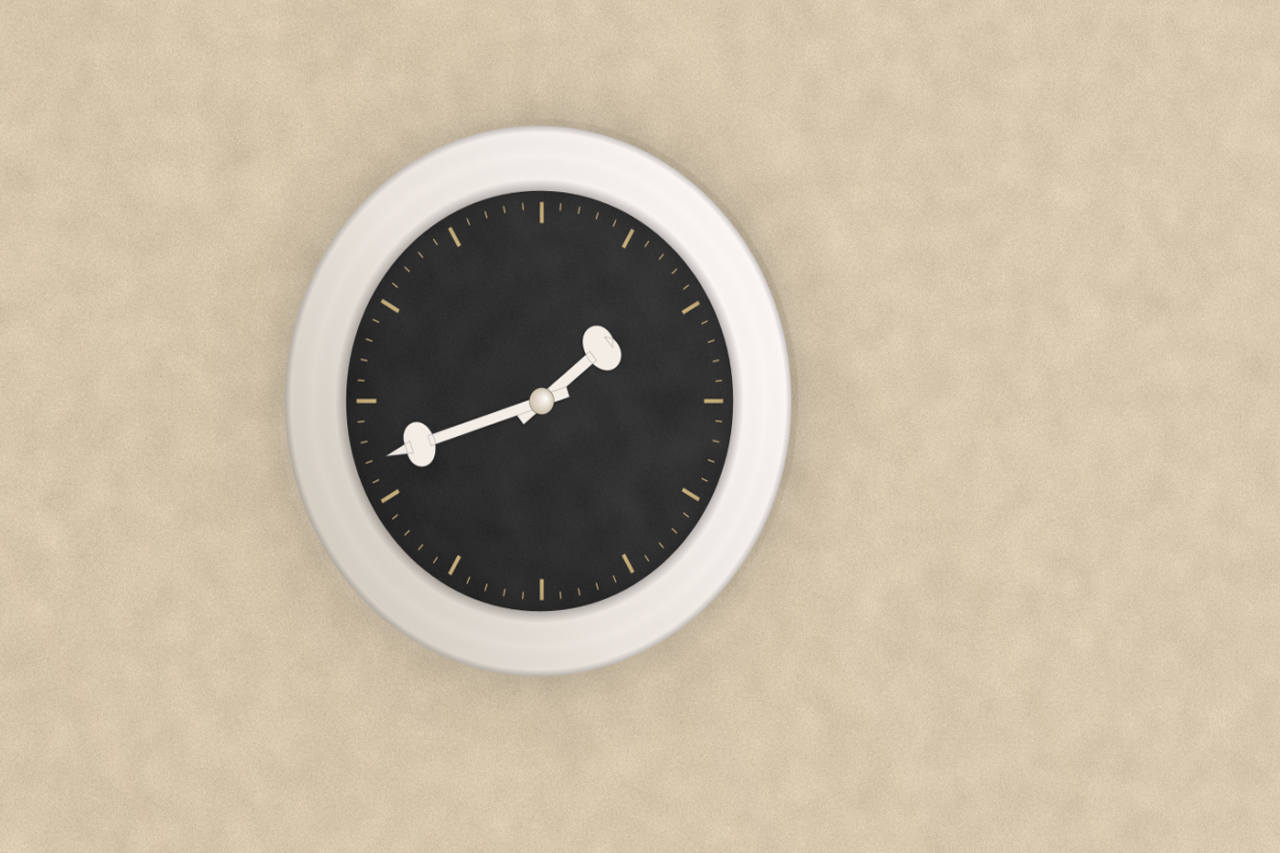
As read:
{"hour": 1, "minute": 42}
